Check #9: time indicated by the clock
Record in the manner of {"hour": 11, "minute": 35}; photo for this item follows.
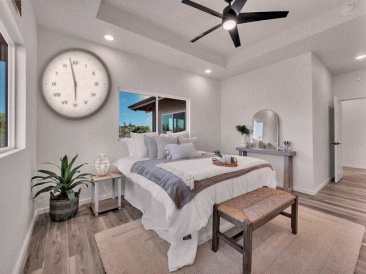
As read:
{"hour": 5, "minute": 58}
